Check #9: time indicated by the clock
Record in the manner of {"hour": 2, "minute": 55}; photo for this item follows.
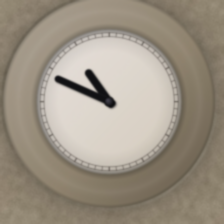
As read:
{"hour": 10, "minute": 49}
